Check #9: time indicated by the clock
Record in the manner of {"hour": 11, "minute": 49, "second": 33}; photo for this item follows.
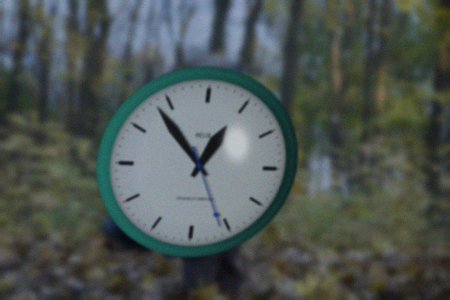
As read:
{"hour": 12, "minute": 53, "second": 26}
